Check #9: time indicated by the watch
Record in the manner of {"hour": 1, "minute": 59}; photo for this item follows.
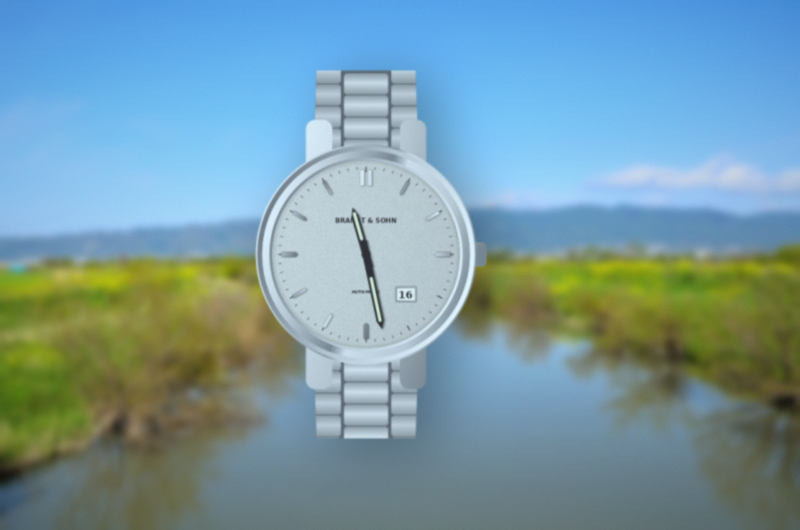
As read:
{"hour": 11, "minute": 28}
